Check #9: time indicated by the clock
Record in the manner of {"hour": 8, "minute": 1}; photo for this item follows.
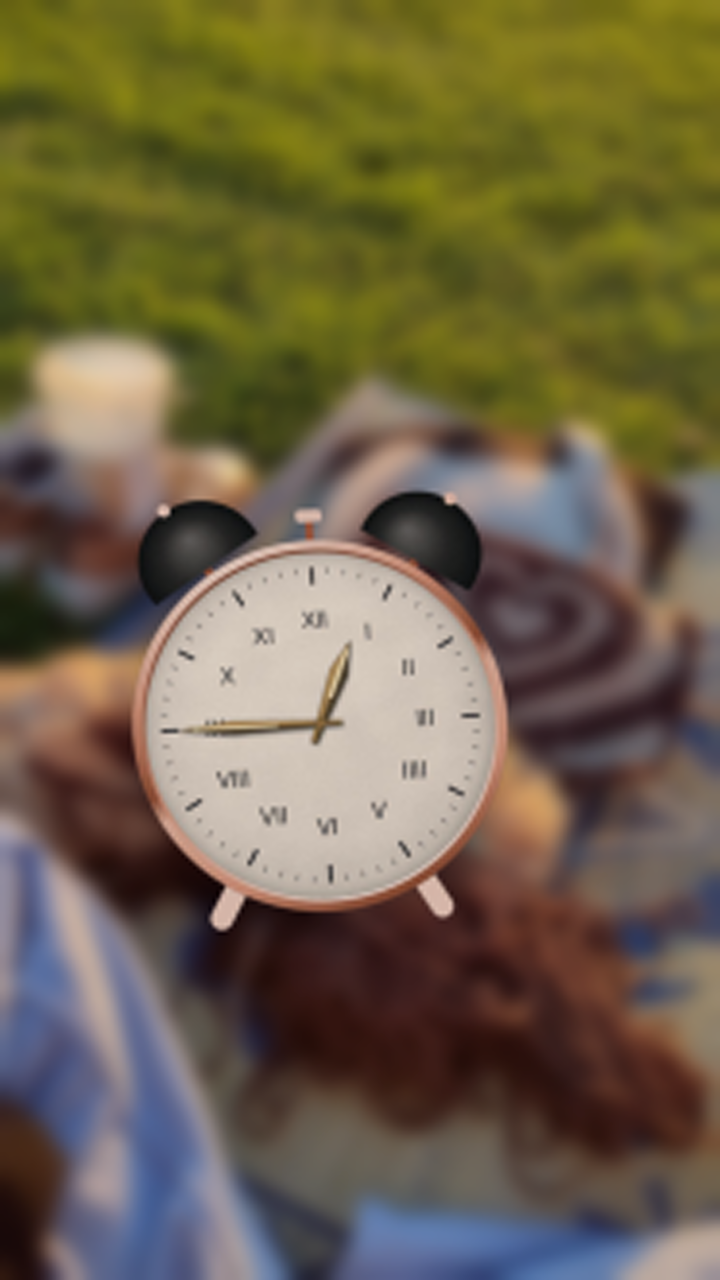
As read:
{"hour": 12, "minute": 45}
